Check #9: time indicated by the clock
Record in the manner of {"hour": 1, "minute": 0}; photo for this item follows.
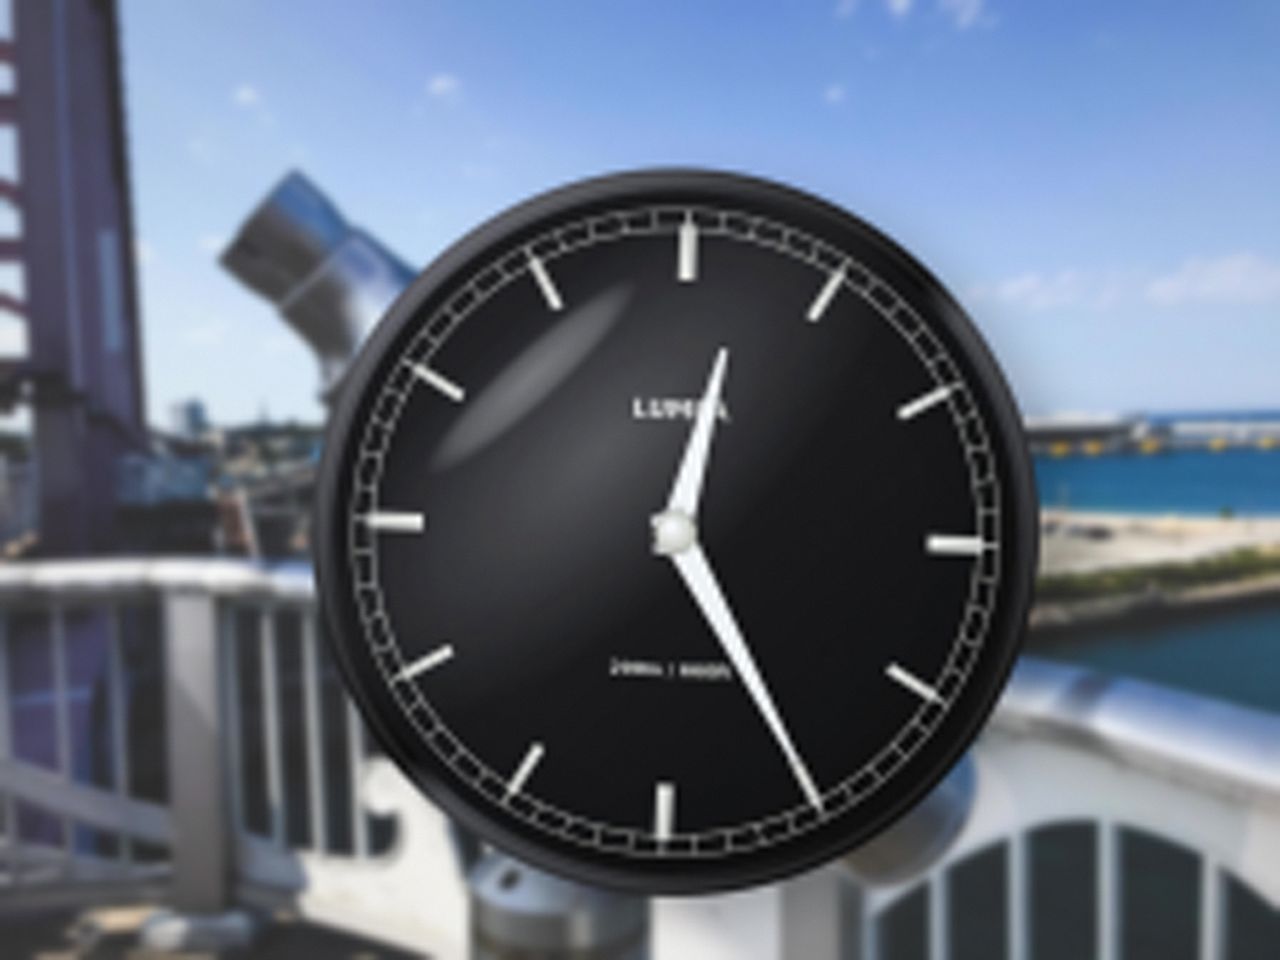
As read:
{"hour": 12, "minute": 25}
